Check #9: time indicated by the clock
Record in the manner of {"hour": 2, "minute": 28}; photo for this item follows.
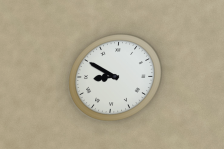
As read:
{"hour": 8, "minute": 50}
